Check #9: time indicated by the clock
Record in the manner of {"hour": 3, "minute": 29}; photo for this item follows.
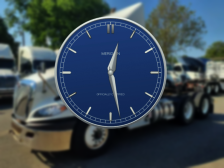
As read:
{"hour": 12, "minute": 28}
